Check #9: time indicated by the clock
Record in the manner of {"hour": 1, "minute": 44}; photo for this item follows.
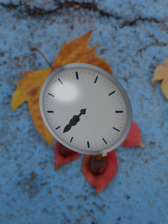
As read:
{"hour": 7, "minute": 38}
